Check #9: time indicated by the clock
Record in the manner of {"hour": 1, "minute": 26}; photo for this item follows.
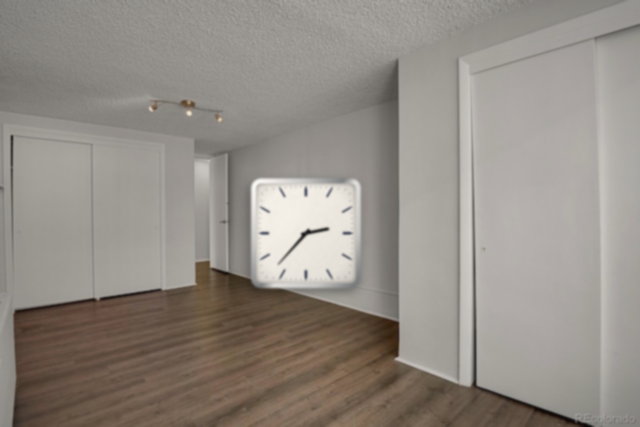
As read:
{"hour": 2, "minute": 37}
